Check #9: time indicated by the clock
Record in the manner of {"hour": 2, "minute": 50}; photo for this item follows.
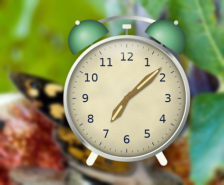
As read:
{"hour": 7, "minute": 8}
